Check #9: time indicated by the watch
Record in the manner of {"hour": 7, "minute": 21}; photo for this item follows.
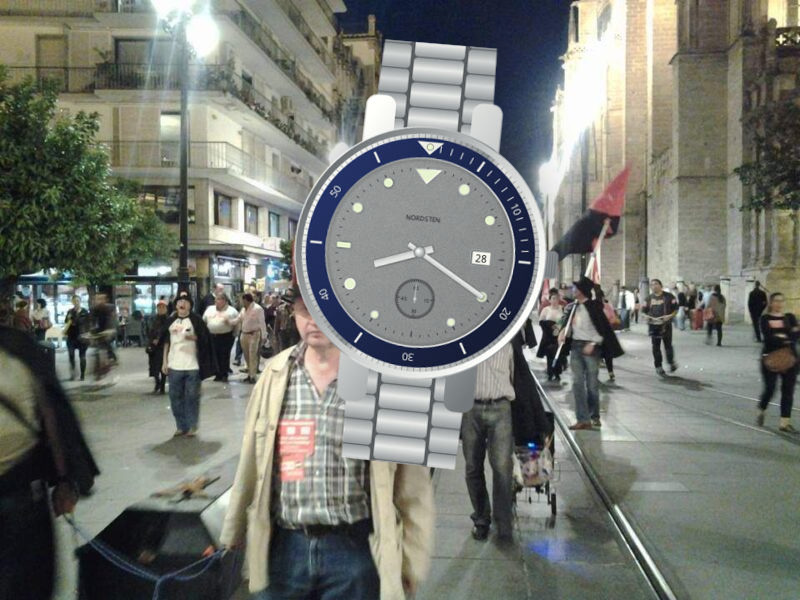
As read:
{"hour": 8, "minute": 20}
